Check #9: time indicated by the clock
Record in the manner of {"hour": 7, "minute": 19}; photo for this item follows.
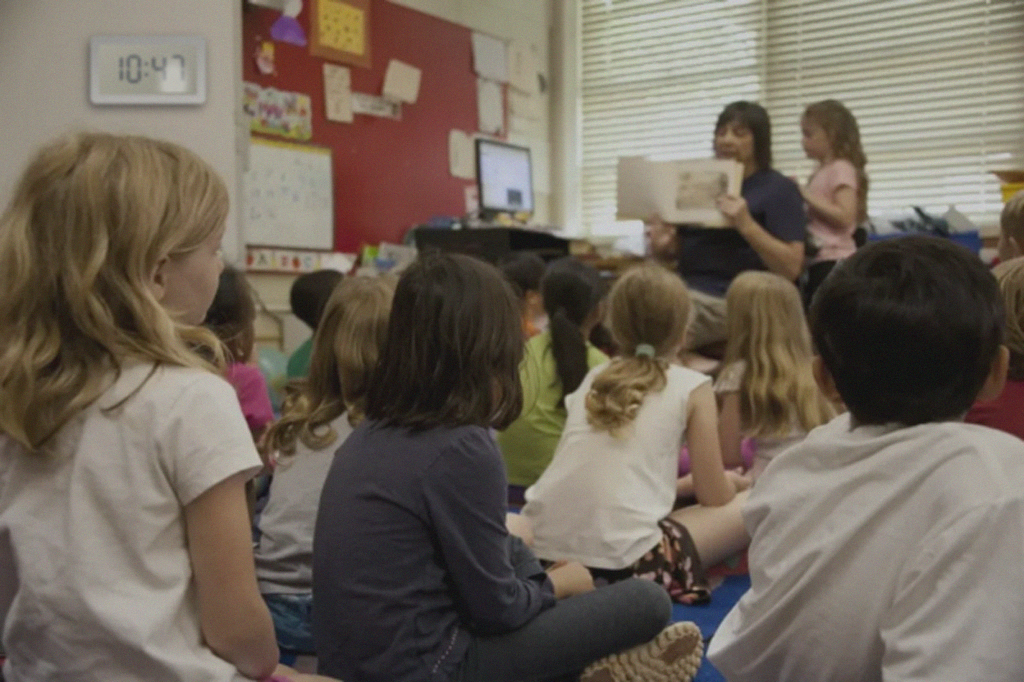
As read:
{"hour": 10, "minute": 47}
